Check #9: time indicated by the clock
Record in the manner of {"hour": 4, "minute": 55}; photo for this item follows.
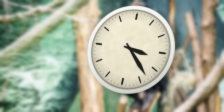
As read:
{"hour": 3, "minute": 23}
